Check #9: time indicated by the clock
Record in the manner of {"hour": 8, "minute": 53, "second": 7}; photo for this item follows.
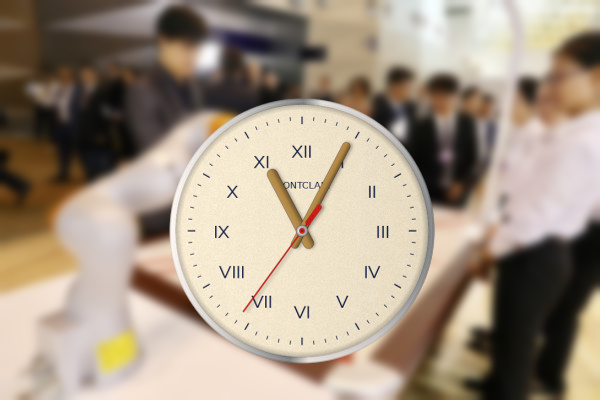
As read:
{"hour": 11, "minute": 4, "second": 36}
